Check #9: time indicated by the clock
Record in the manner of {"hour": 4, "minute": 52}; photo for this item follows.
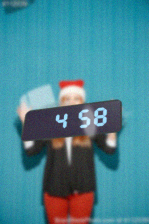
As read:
{"hour": 4, "minute": 58}
